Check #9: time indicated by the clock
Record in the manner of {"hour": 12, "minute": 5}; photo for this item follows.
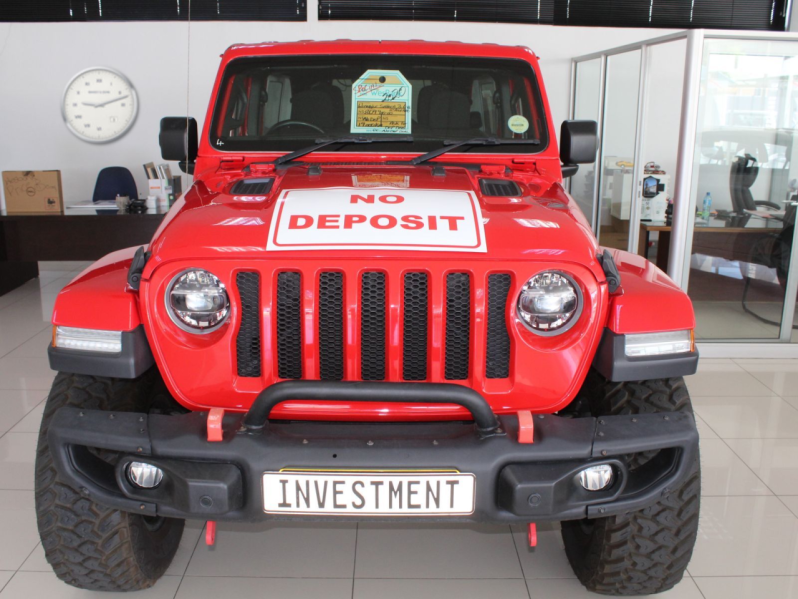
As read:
{"hour": 9, "minute": 12}
